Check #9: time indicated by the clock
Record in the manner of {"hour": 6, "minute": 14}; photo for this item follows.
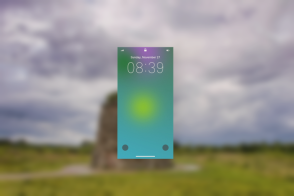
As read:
{"hour": 8, "minute": 39}
